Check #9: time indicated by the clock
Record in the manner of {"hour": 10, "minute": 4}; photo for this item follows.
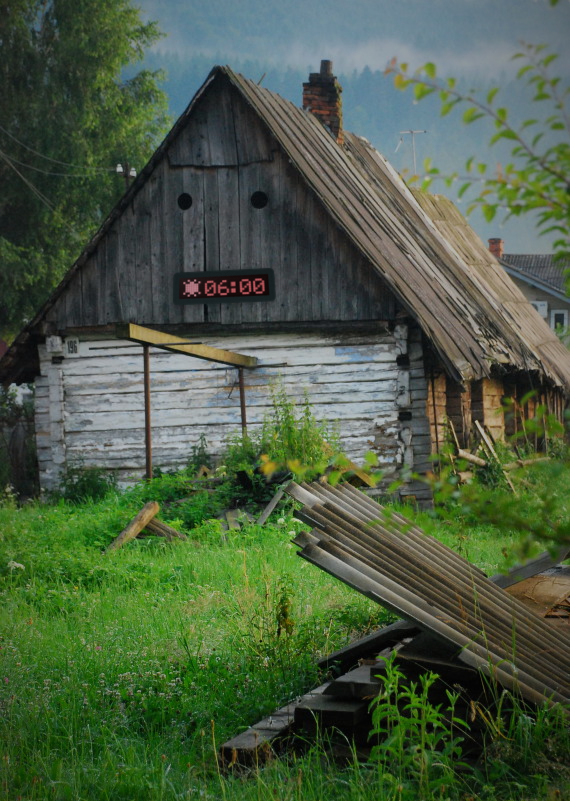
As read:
{"hour": 6, "minute": 0}
